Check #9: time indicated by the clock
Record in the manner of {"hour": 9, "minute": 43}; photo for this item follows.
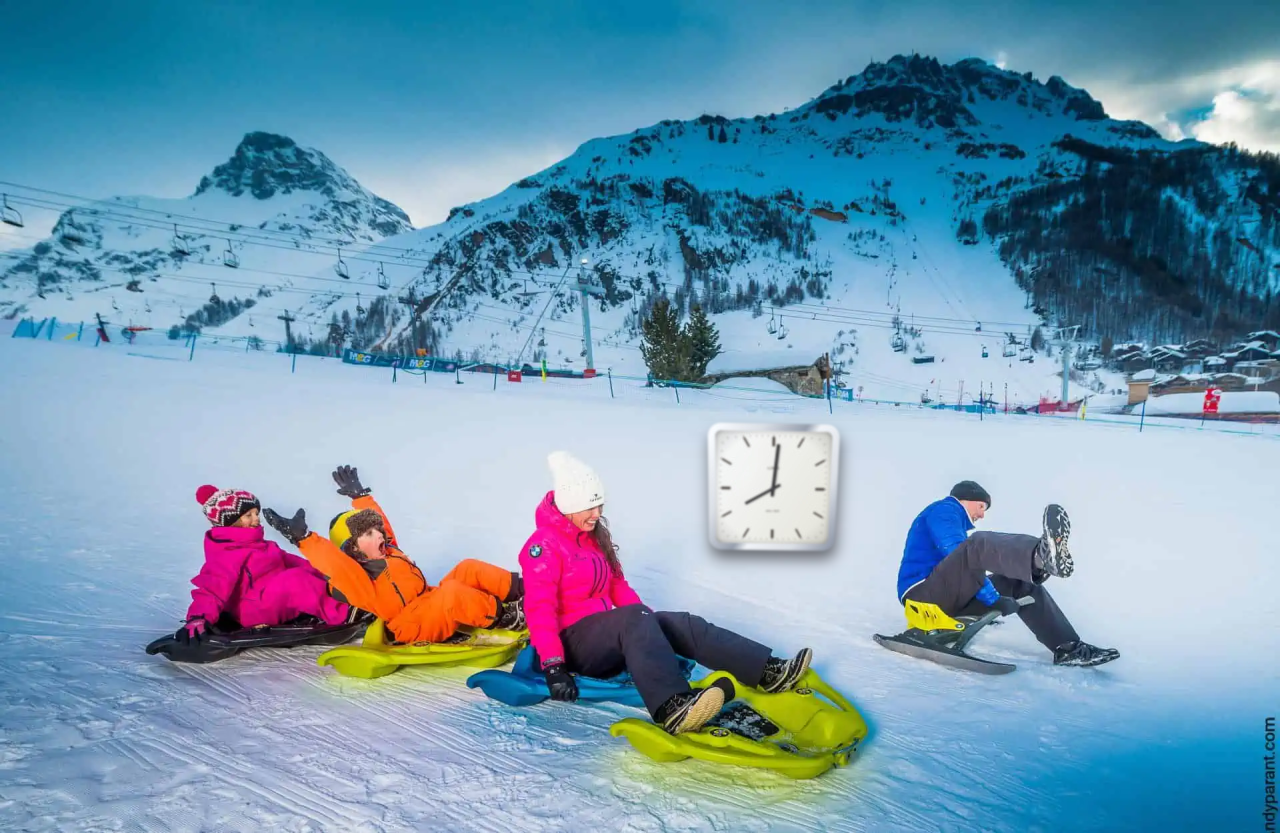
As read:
{"hour": 8, "minute": 1}
